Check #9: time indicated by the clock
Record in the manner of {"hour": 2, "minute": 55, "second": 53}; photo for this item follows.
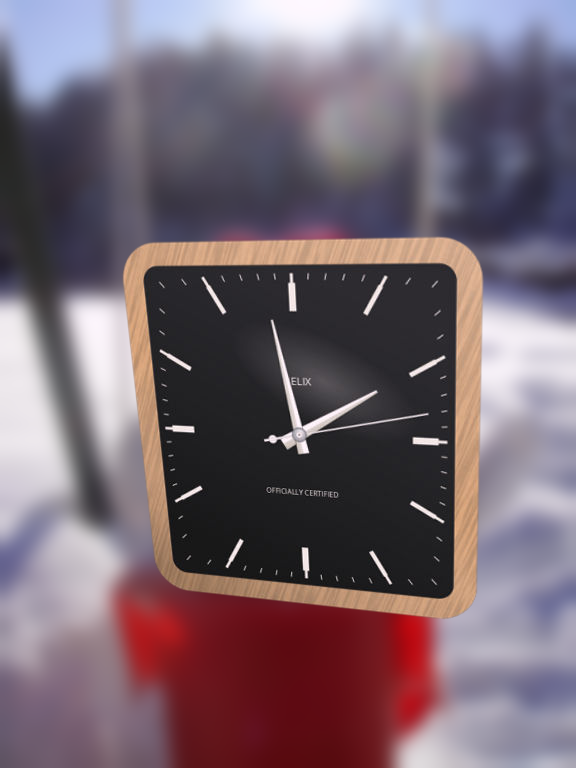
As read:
{"hour": 1, "minute": 58, "second": 13}
